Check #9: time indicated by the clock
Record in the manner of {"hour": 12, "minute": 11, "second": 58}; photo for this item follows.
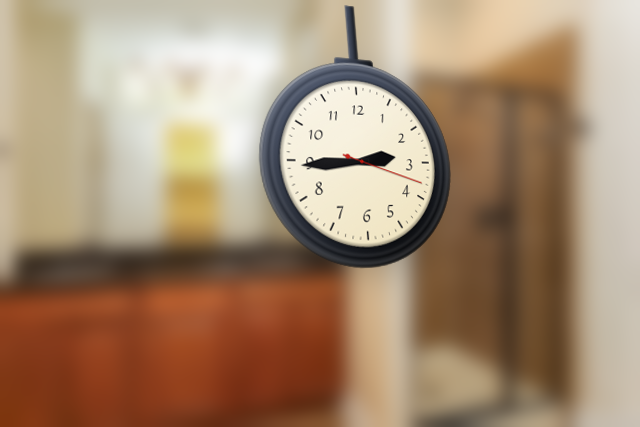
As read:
{"hour": 2, "minute": 44, "second": 18}
